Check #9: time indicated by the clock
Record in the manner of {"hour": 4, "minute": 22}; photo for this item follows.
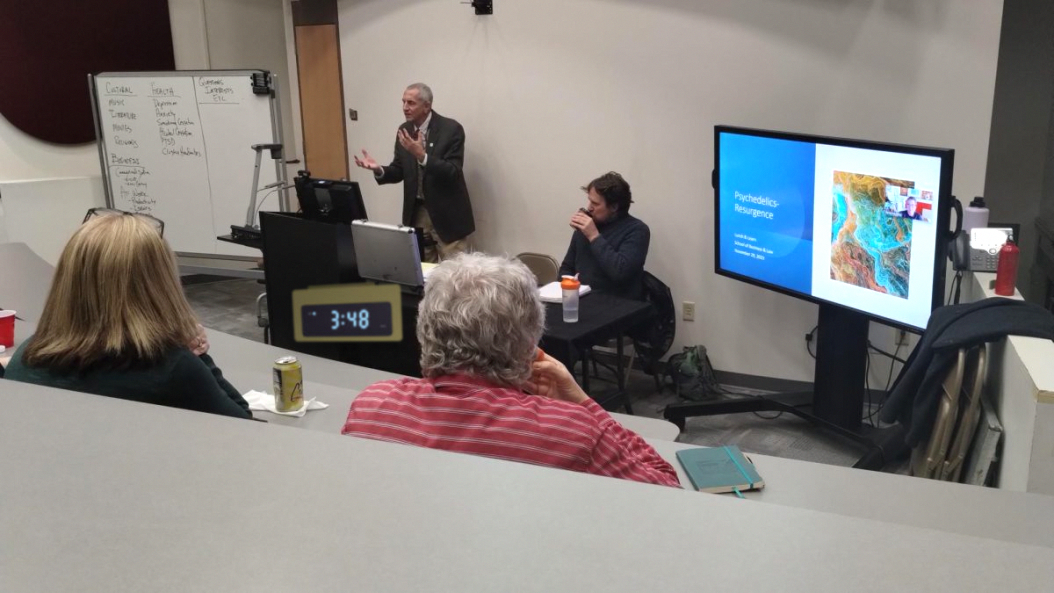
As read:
{"hour": 3, "minute": 48}
